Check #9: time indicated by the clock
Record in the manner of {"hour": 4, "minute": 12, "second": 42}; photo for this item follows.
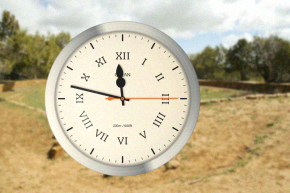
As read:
{"hour": 11, "minute": 47, "second": 15}
